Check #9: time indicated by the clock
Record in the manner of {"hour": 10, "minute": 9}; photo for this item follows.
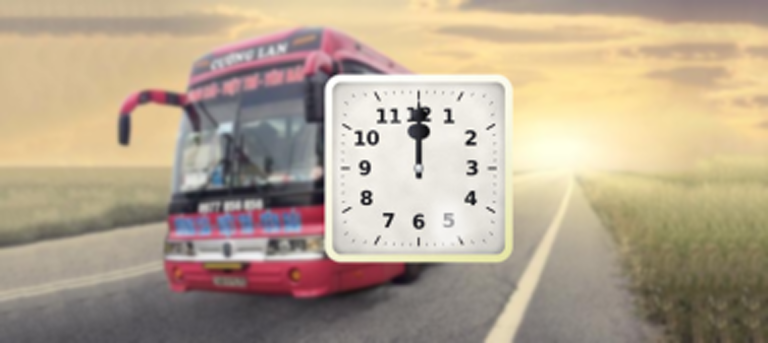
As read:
{"hour": 12, "minute": 0}
